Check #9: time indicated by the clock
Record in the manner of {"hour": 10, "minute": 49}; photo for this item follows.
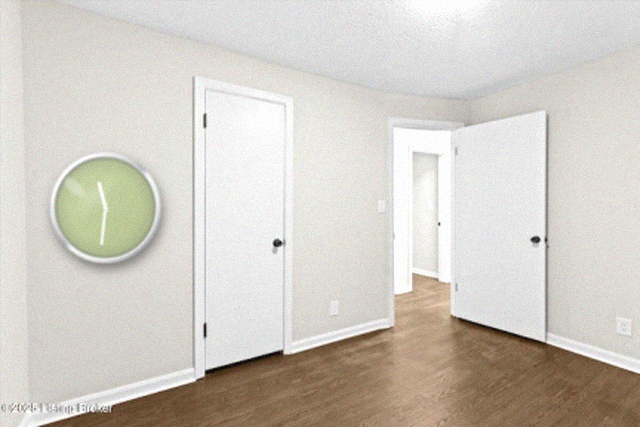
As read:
{"hour": 11, "minute": 31}
